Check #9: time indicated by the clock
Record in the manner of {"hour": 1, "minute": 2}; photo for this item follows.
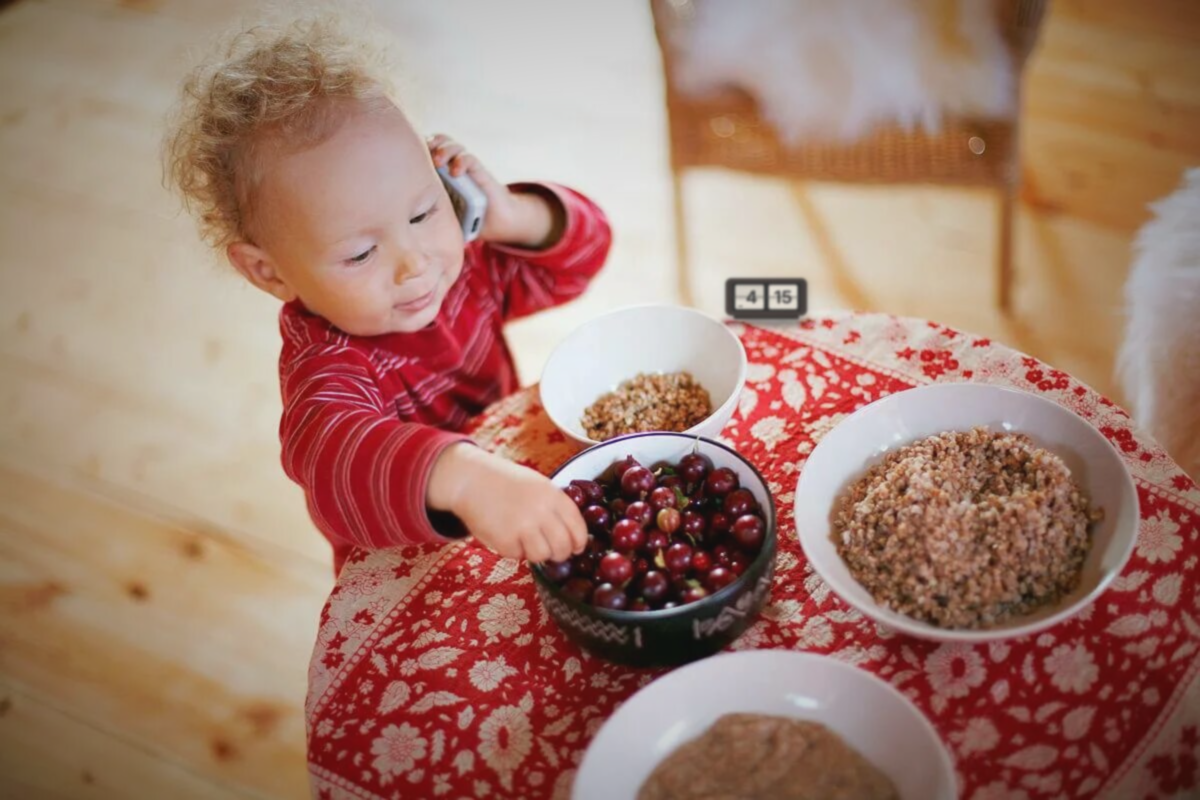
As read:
{"hour": 4, "minute": 15}
